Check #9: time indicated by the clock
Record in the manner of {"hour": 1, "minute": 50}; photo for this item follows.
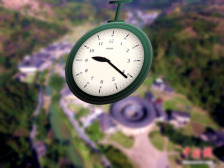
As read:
{"hour": 9, "minute": 21}
